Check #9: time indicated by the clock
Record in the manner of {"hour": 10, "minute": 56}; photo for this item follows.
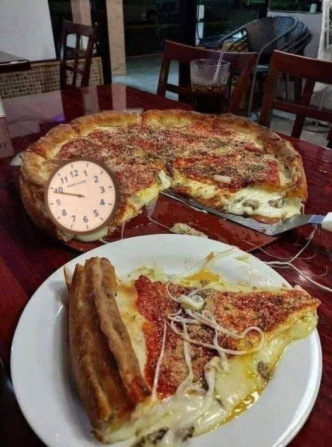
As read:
{"hour": 9, "minute": 49}
